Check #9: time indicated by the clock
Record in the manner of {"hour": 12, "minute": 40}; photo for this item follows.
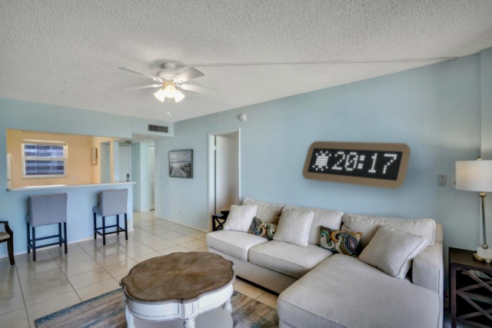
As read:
{"hour": 20, "minute": 17}
